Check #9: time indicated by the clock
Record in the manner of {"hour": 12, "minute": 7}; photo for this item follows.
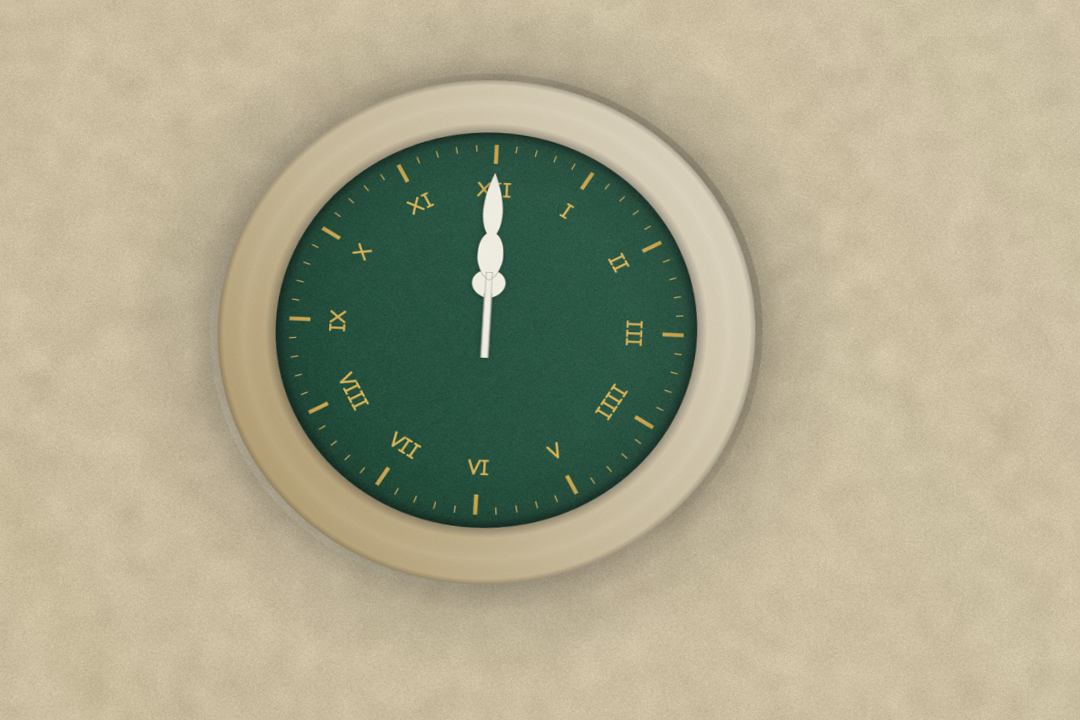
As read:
{"hour": 12, "minute": 0}
